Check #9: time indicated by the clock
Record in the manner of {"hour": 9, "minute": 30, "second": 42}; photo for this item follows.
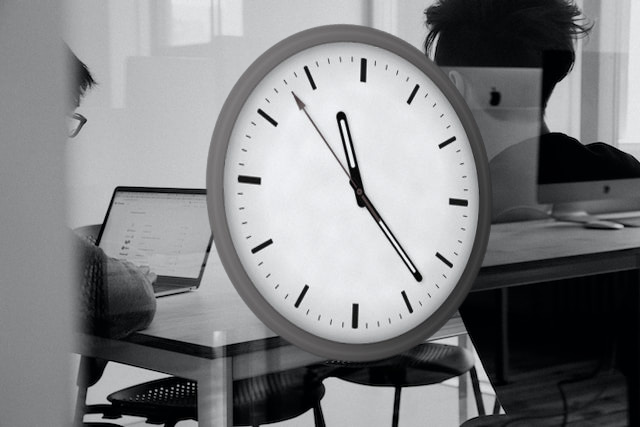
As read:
{"hour": 11, "minute": 22, "second": 53}
